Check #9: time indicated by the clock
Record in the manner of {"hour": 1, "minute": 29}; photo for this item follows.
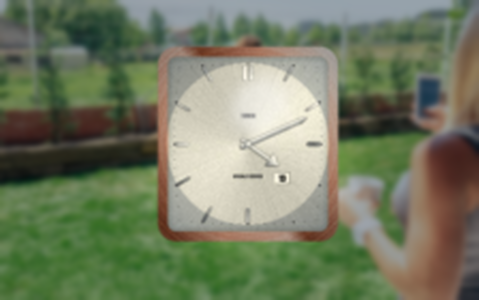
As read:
{"hour": 4, "minute": 11}
